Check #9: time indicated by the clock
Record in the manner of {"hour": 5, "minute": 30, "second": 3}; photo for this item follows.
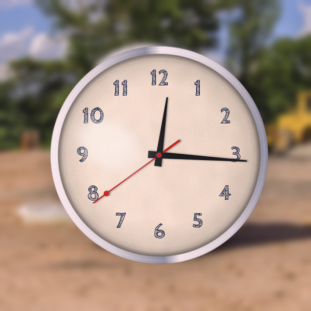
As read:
{"hour": 12, "minute": 15, "second": 39}
